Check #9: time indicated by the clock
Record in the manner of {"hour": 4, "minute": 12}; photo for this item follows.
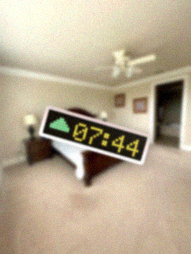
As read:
{"hour": 7, "minute": 44}
